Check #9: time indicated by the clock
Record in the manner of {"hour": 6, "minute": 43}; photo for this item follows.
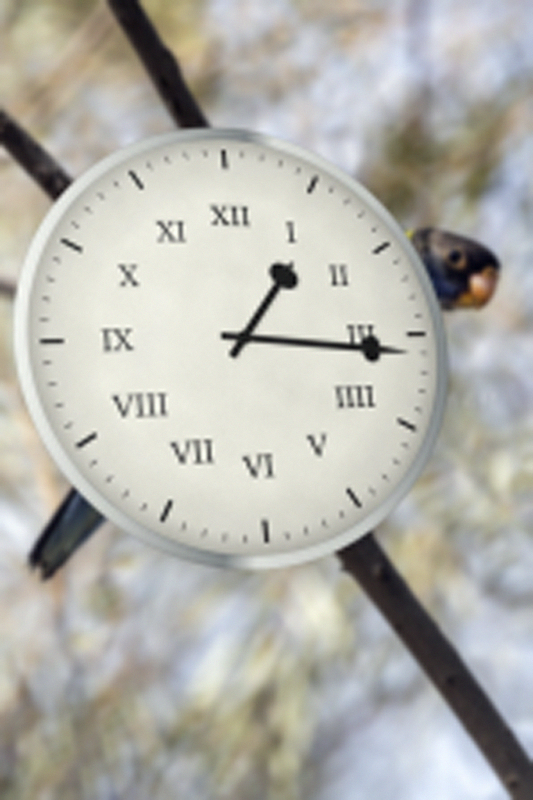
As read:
{"hour": 1, "minute": 16}
